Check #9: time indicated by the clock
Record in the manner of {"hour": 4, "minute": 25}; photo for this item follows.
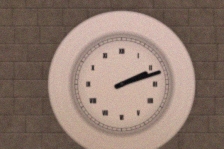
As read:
{"hour": 2, "minute": 12}
